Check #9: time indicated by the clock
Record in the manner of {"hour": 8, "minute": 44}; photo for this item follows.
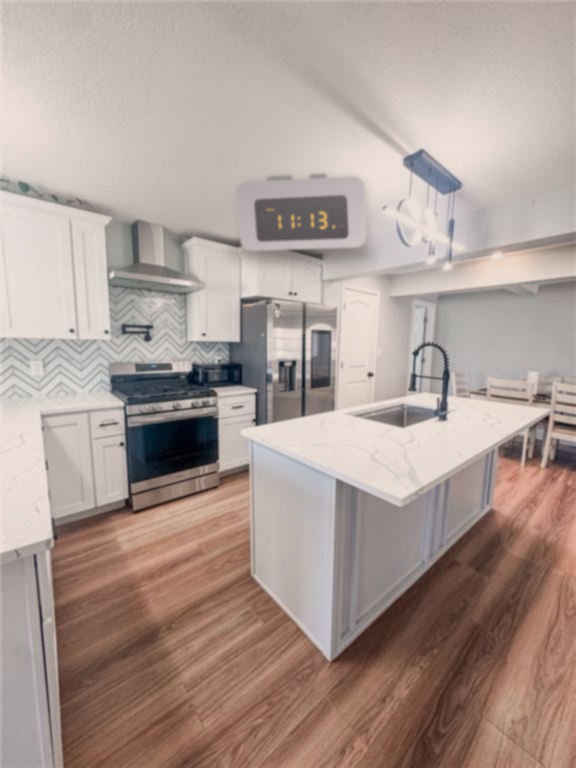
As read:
{"hour": 11, "minute": 13}
